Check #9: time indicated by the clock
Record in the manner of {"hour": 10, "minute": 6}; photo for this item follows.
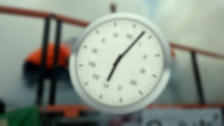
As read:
{"hour": 6, "minute": 3}
